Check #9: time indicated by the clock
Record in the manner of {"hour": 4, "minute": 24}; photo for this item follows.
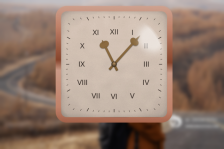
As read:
{"hour": 11, "minute": 7}
